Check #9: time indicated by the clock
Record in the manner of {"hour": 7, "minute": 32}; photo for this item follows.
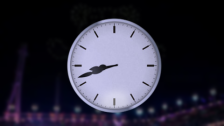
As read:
{"hour": 8, "minute": 42}
